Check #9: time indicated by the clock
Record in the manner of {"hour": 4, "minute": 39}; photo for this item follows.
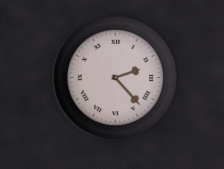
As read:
{"hour": 2, "minute": 23}
